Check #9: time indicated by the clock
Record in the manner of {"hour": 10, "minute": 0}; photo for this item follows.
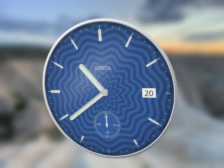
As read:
{"hour": 10, "minute": 39}
